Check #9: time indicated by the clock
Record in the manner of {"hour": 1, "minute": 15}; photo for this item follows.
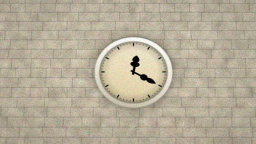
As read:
{"hour": 12, "minute": 20}
